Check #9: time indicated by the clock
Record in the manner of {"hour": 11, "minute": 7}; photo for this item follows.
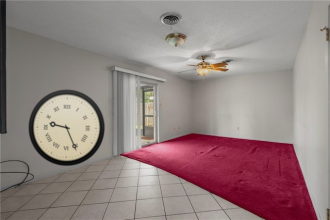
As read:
{"hour": 9, "minute": 26}
